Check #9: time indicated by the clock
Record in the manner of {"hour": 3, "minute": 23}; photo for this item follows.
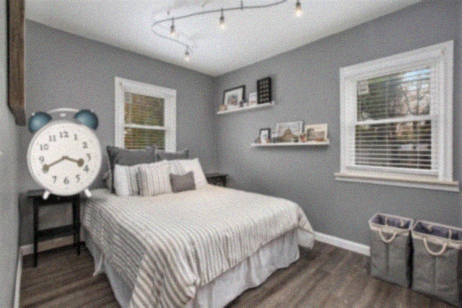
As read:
{"hour": 3, "minute": 41}
